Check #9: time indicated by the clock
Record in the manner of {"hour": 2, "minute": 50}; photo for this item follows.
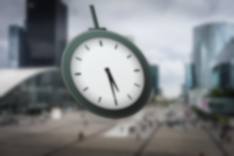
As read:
{"hour": 5, "minute": 30}
